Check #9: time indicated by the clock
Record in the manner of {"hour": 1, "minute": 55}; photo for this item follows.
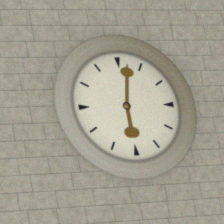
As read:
{"hour": 6, "minute": 2}
